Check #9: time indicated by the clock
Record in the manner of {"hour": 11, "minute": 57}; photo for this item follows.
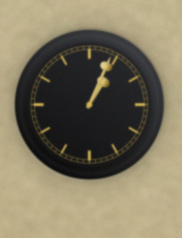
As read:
{"hour": 1, "minute": 4}
